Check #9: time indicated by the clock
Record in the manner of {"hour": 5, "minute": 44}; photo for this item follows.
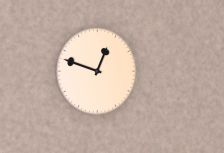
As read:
{"hour": 12, "minute": 48}
